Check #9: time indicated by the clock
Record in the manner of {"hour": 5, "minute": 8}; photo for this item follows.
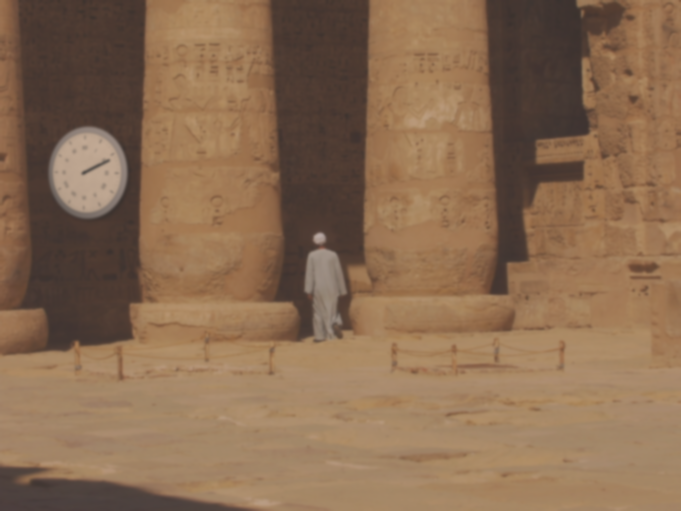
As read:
{"hour": 2, "minute": 11}
